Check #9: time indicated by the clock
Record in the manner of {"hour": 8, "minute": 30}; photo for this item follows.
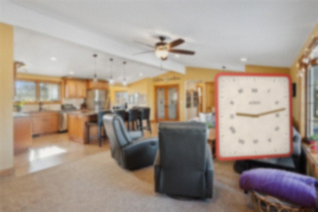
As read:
{"hour": 9, "minute": 13}
